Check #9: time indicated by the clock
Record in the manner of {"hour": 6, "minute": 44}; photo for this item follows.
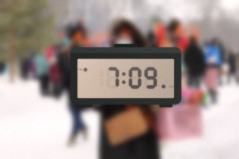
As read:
{"hour": 7, "minute": 9}
